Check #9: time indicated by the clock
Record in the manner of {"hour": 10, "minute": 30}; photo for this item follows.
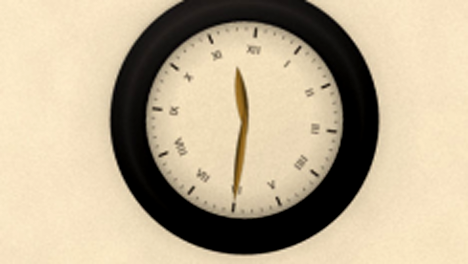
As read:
{"hour": 11, "minute": 30}
